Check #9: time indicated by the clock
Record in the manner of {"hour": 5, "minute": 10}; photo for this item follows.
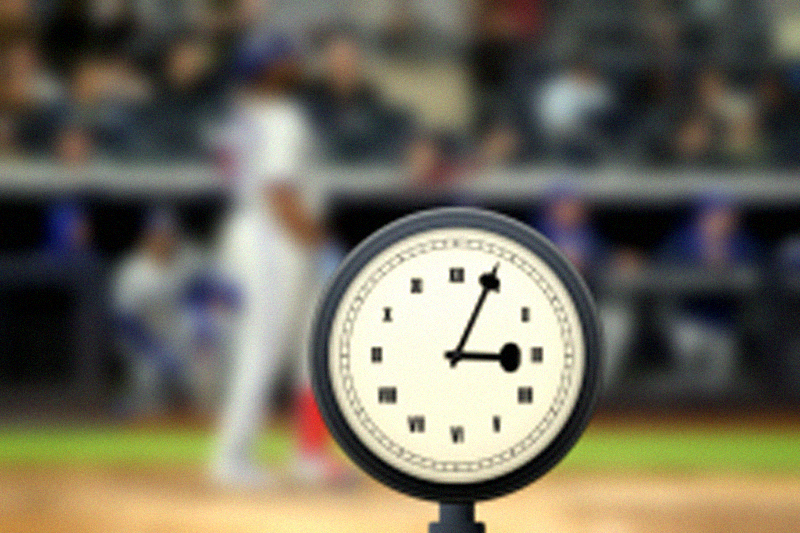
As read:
{"hour": 3, "minute": 4}
